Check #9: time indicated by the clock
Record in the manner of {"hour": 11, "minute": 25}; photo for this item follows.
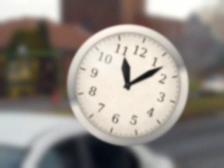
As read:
{"hour": 11, "minute": 7}
